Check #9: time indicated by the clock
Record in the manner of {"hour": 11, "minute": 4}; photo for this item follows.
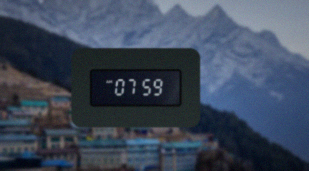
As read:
{"hour": 7, "minute": 59}
